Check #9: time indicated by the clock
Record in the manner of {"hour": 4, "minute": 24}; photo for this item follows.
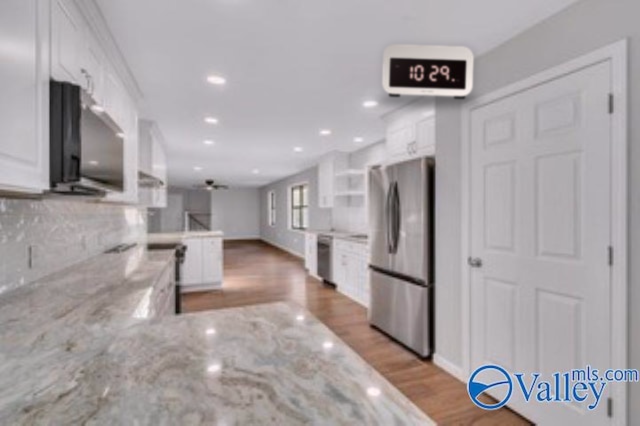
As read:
{"hour": 10, "minute": 29}
